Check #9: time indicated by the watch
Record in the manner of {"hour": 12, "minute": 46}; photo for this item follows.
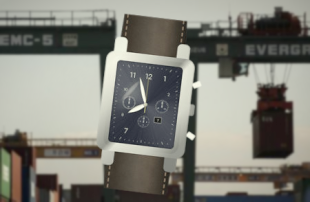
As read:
{"hour": 7, "minute": 57}
